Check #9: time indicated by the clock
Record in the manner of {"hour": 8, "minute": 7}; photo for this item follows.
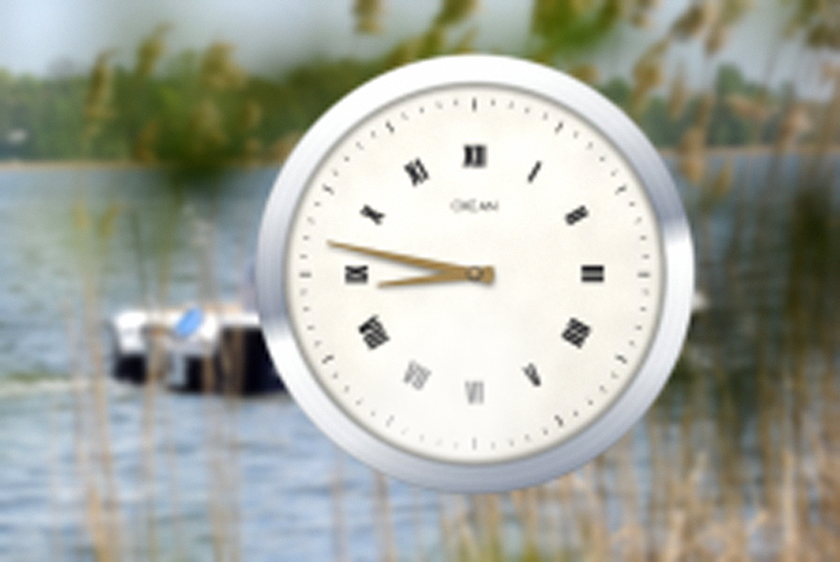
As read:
{"hour": 8, "minute": 47}
